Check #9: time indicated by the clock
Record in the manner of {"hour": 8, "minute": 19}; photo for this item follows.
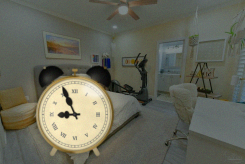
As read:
{"hour": 8, "minute": 56}
